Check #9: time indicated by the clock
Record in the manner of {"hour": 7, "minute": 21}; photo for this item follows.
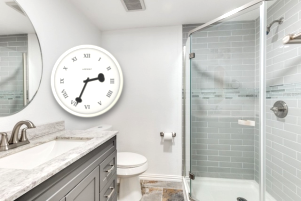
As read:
{"hour": 2, "minute": 34}
